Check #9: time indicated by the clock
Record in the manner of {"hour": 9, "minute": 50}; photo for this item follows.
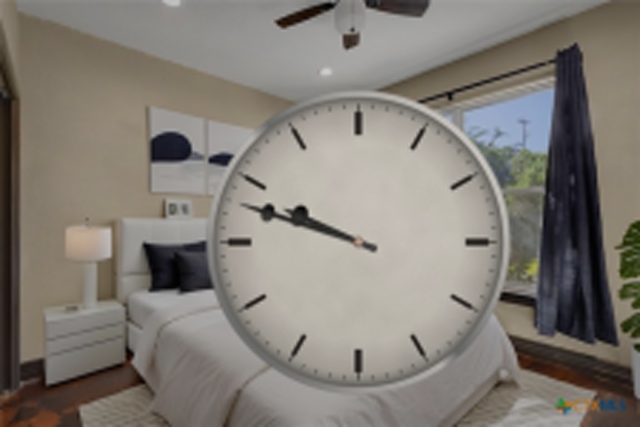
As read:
{"hour": 9, "minute": 48}
